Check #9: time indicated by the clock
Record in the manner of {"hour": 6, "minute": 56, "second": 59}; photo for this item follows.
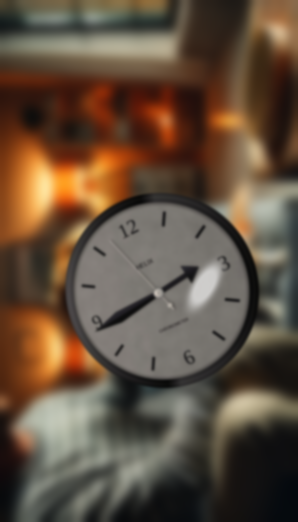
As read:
{"hour": 2, "minute": 43, "second": 57}
